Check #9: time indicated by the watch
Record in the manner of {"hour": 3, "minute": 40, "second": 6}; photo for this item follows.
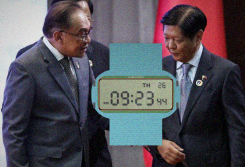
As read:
{"hour": 9, "minute": 23, "second": 44}
